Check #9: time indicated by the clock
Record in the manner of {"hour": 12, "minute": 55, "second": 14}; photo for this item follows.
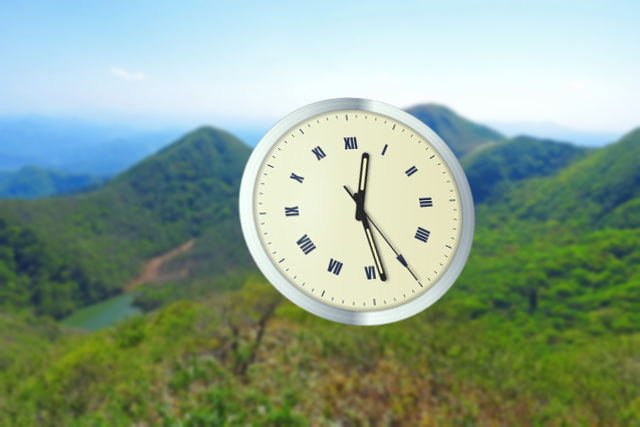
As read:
{"hour": 12, "minute": 28, "second": 25}
